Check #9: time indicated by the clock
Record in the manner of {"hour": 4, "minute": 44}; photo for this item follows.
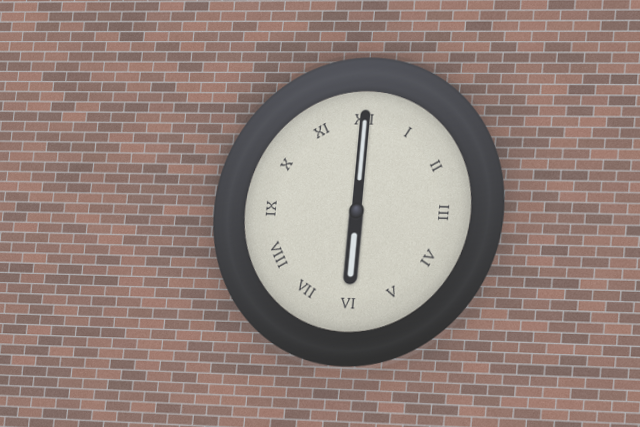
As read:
{"hour": 6, "minute": 0}
